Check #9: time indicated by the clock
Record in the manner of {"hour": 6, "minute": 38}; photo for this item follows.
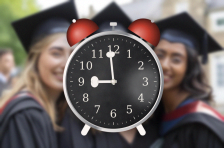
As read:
{"hour": 8, "minute": 59}
